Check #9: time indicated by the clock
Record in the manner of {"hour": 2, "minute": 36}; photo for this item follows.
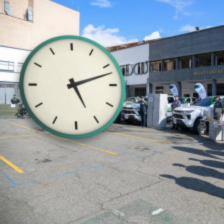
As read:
{"hour": 5, "minute": 12}
